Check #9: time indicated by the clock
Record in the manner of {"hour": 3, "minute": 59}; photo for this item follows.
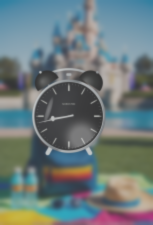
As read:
{"hour": 8, "minute": 43}
